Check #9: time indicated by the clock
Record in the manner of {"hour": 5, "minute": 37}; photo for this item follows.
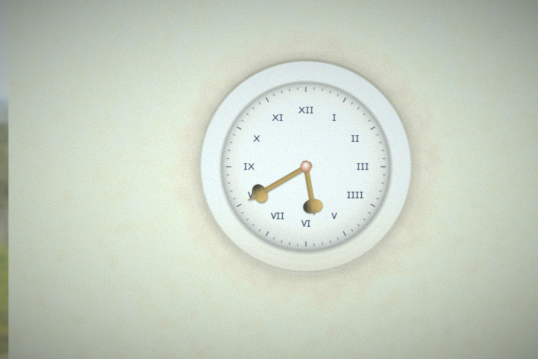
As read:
{"hour": 5, "minute": 40}
